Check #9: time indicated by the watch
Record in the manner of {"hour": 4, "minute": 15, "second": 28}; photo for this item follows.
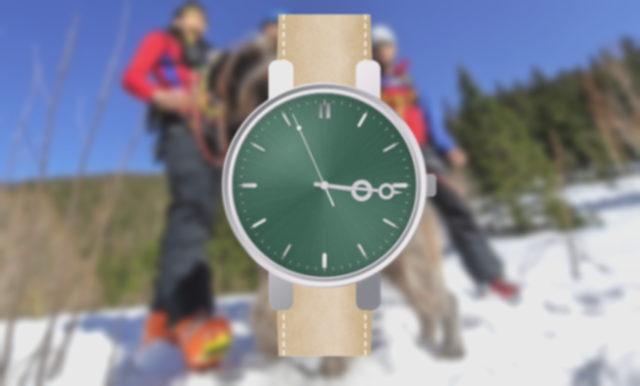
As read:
{"hour": 3, "minute": 15, "second": 56}
